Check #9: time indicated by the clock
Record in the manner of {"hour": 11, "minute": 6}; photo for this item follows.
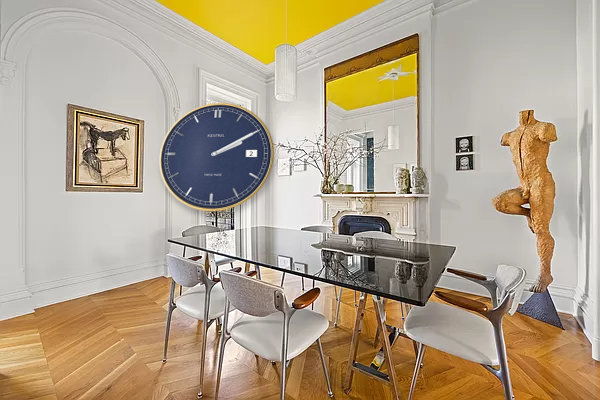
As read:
{"hour": 2, "minute": 10}
